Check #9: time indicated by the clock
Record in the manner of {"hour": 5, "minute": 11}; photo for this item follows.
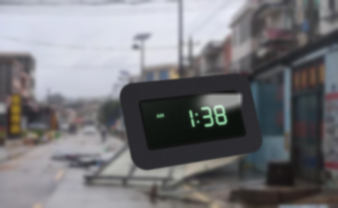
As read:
{"hour": 1, "minute": 38}
